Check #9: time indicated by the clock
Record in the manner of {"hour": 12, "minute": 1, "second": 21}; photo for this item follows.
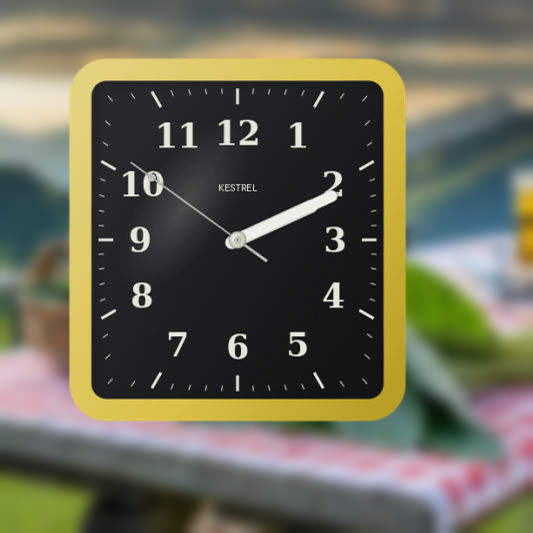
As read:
{"hour": 2, "minute": 10, "second": 51}
